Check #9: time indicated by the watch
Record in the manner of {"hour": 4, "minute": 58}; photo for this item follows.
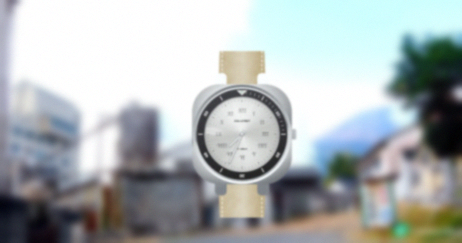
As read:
{"hour": 7, "minute": 34}
